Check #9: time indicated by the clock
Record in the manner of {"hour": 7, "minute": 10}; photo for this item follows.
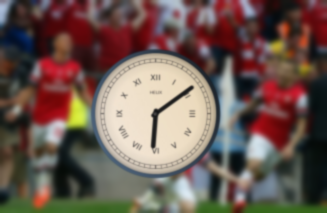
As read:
{"hour": 6, "minute": 9}
